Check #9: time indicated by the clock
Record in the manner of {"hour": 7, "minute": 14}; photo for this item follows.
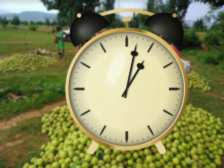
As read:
{"hour": 1, "minute": 2}
